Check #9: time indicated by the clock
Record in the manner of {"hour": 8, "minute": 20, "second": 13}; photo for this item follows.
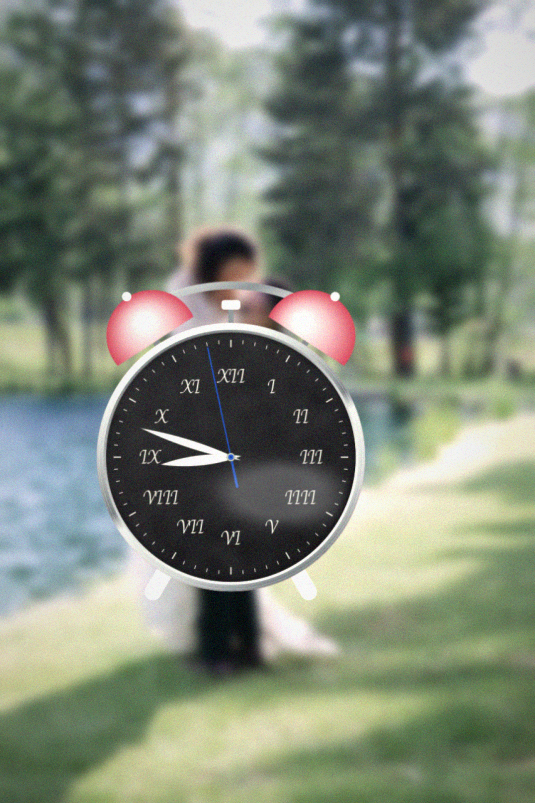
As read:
{"hour": 8, "minute": 47, "second": 58}
